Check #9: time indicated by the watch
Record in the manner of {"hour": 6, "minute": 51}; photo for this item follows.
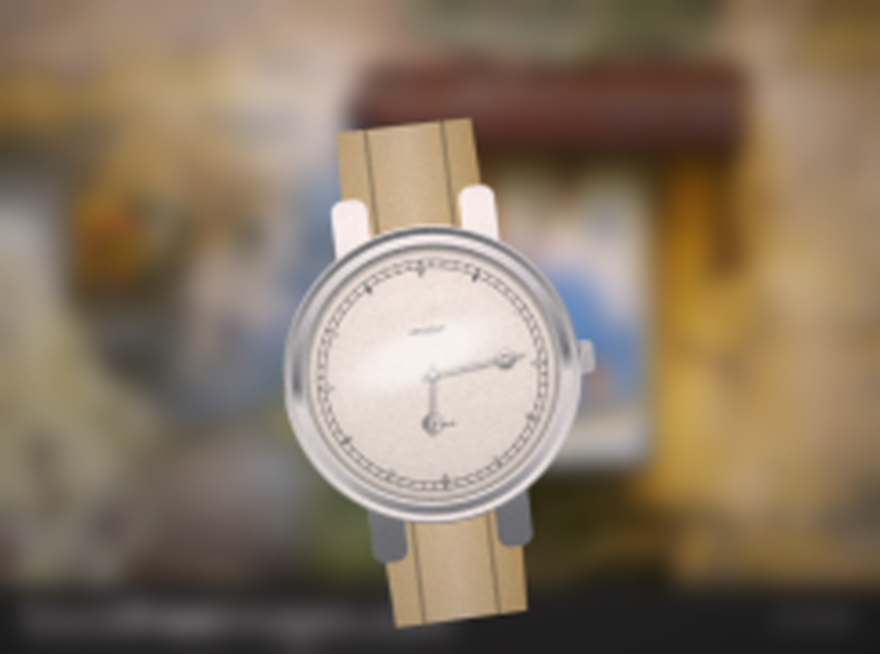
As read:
{"hour": 6, "minute": 14}
